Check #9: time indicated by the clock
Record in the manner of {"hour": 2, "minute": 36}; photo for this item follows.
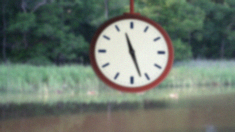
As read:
{"hour": 11, "minute": 27}
